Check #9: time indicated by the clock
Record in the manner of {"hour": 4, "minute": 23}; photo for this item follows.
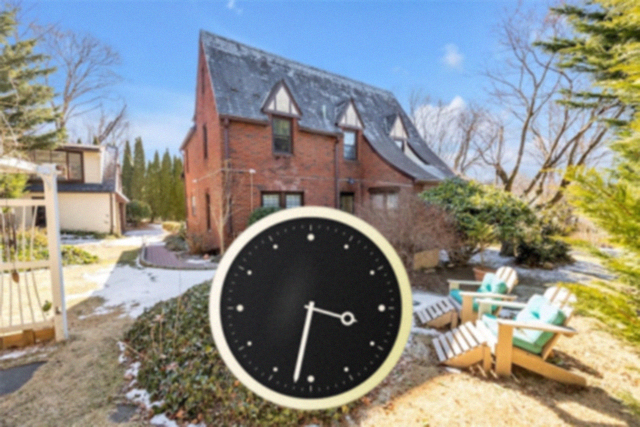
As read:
{"hour": 3, "minute": 32}
